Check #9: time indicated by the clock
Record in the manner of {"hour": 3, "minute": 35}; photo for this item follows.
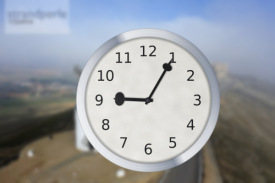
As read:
{"hour": 9, "minute": 5}
